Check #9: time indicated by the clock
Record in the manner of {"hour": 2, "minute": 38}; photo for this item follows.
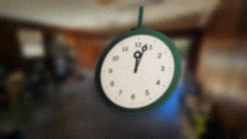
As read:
{"hour": 12, "minute": 3}
